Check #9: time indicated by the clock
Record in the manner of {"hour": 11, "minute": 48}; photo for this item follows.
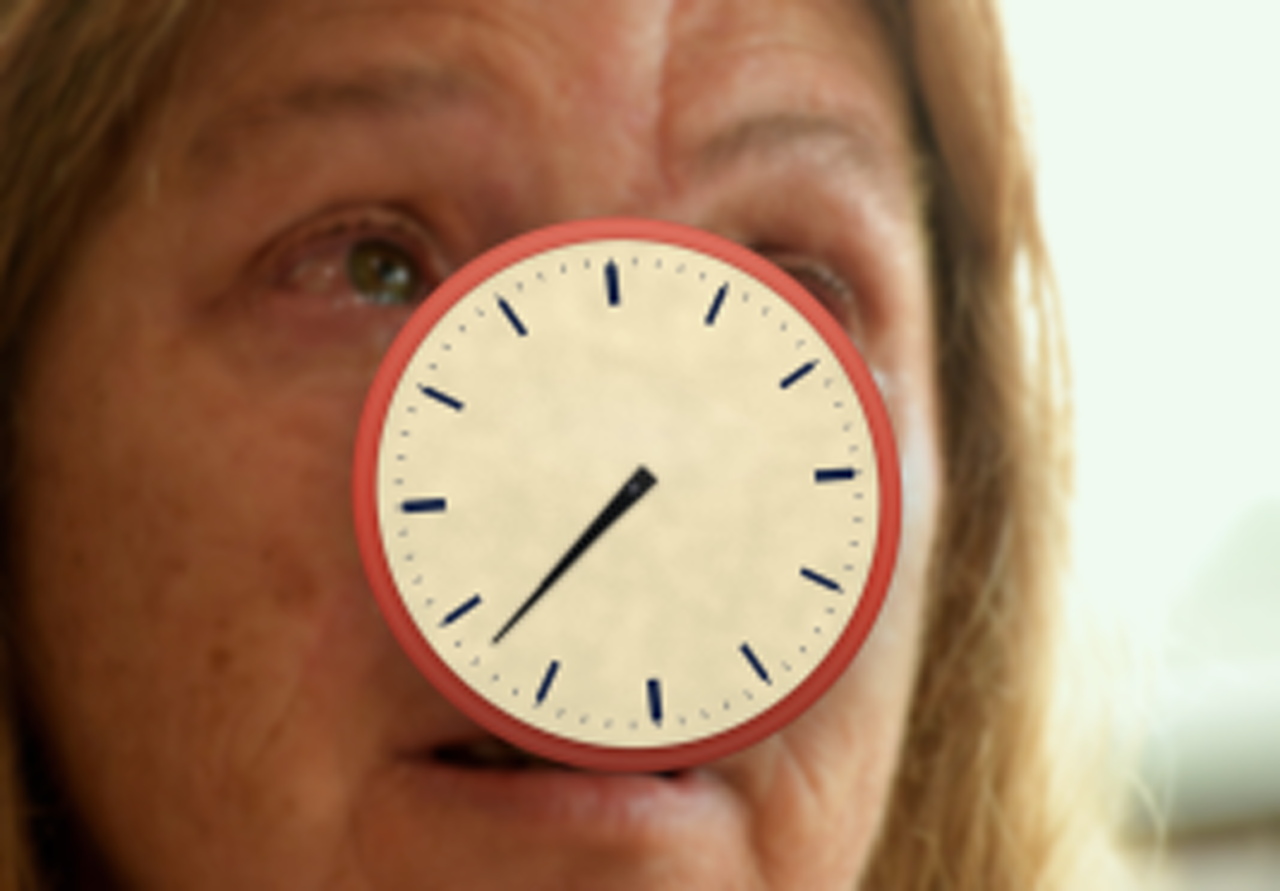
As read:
{"hour": 7, "minute": 38}
